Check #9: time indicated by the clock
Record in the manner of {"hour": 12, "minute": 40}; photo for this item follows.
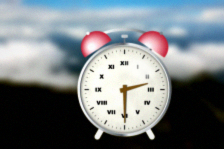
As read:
{"hour": 2, "minute": 30}
